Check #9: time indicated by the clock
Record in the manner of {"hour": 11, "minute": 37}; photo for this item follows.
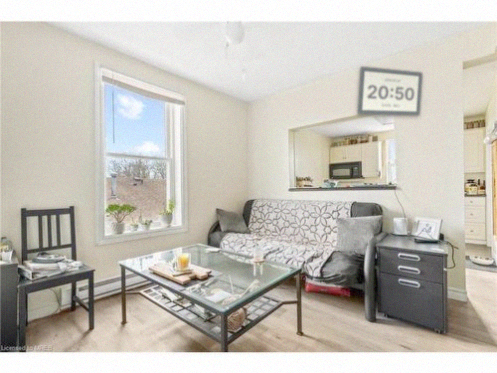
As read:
{"hour": 20, "minute": 50}
